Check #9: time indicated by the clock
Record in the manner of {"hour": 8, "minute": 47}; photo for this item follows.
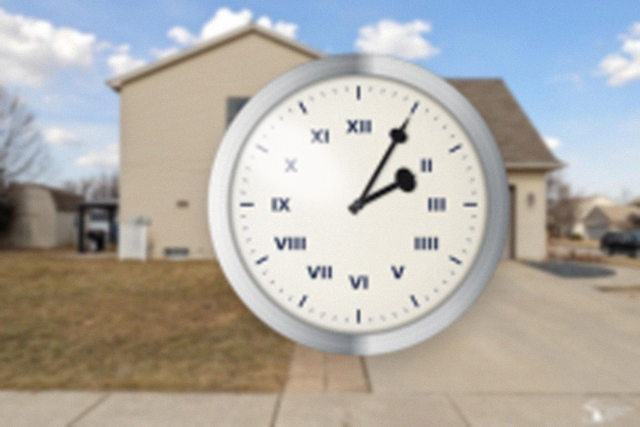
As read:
{"hour": 2, "minute": 5}
